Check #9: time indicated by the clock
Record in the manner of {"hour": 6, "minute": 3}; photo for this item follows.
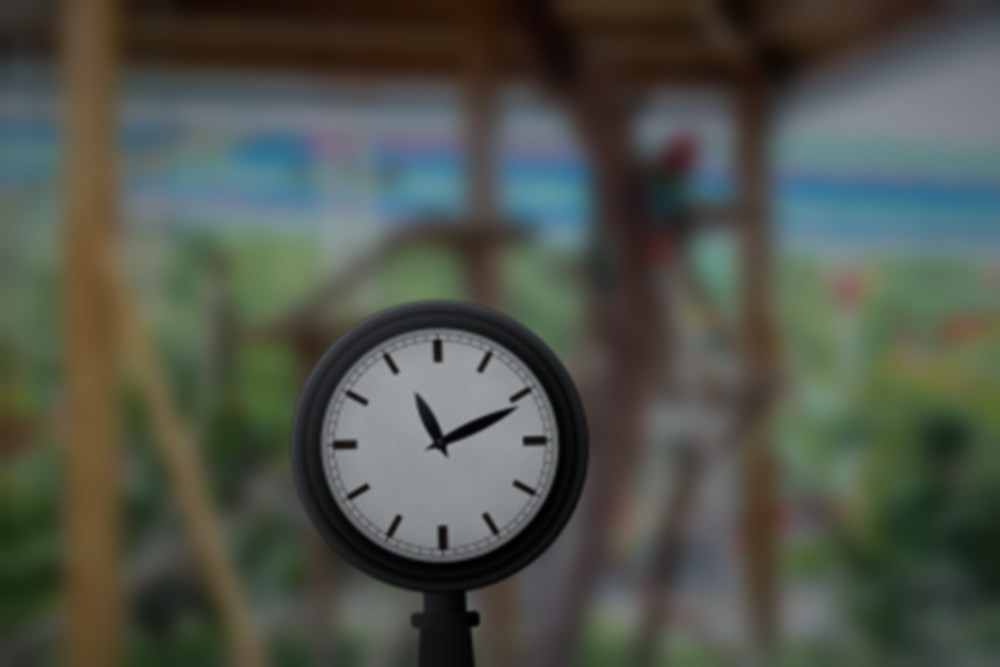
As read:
{"hour": 11, "minute": 11}
